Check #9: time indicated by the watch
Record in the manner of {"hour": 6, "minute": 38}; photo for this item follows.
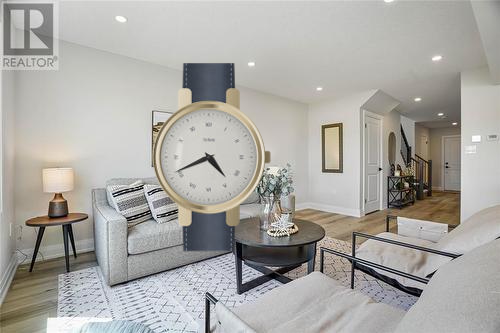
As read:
{"hour": 4, "minute": 41}
